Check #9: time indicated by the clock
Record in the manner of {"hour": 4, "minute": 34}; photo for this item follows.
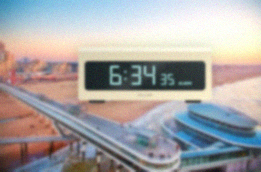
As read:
{"hour": 6, "minute": 34}
